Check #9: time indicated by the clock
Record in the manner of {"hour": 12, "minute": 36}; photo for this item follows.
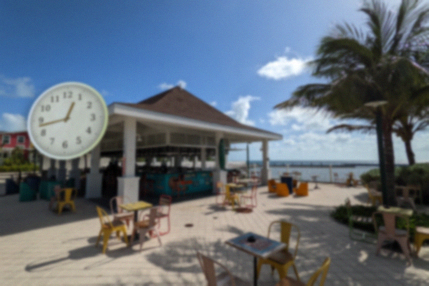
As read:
{"hour": 12, "minute": 43}
